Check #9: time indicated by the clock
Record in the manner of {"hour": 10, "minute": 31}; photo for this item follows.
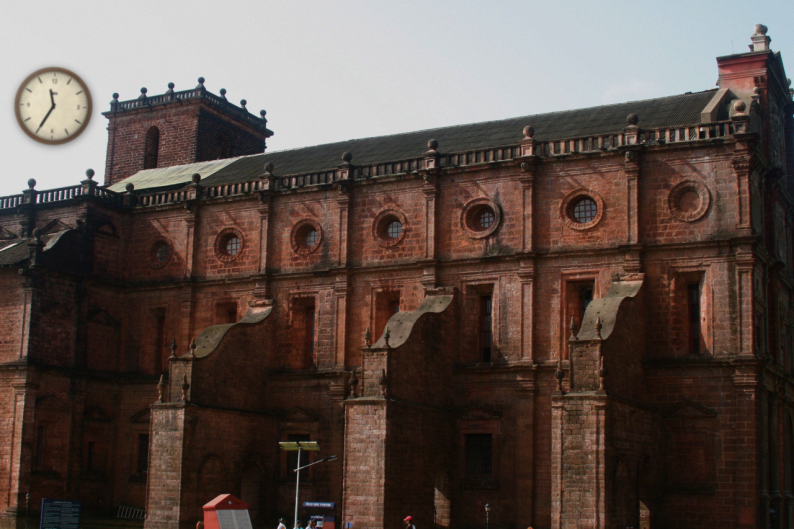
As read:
{"hour": 11, "minute": 35}
